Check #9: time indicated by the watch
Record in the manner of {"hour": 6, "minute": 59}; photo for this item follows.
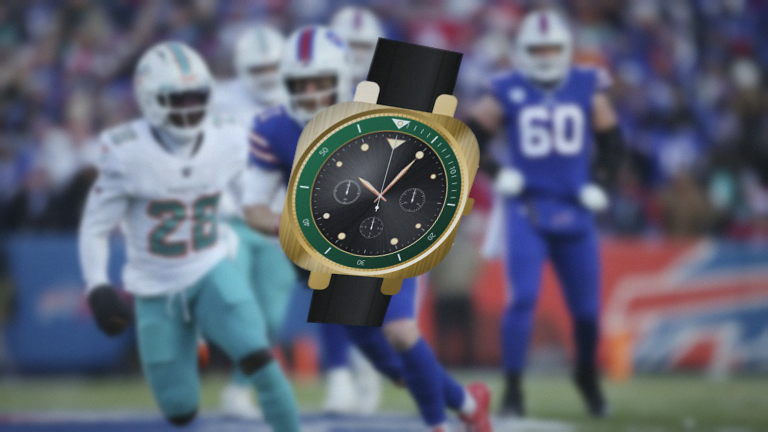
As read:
{"hour": 10, "minute": 5}
